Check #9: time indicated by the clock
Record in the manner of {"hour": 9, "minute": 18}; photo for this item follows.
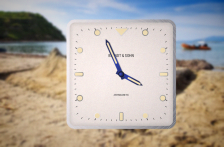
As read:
{"hour": 3, "minute": 56}
